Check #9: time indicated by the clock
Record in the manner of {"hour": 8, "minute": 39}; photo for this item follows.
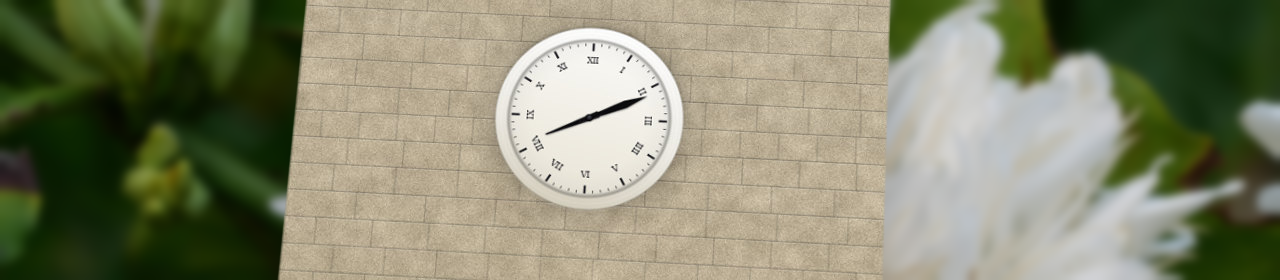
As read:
{"hour": 8, "minute": 11}
